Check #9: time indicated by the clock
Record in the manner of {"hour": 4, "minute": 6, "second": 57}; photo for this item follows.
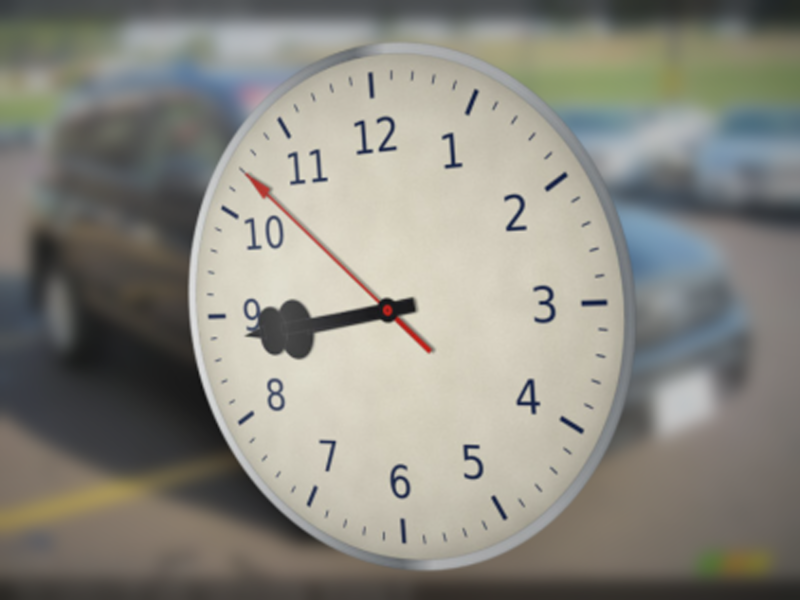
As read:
{"hour": 8, "minute": 43, "second": 52}
